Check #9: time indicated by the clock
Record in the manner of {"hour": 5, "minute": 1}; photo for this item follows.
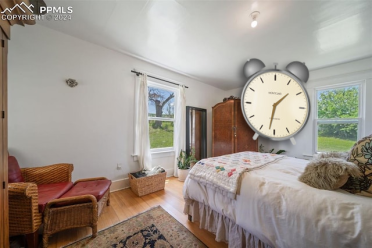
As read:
{"hour": 1, "minute": 32}
